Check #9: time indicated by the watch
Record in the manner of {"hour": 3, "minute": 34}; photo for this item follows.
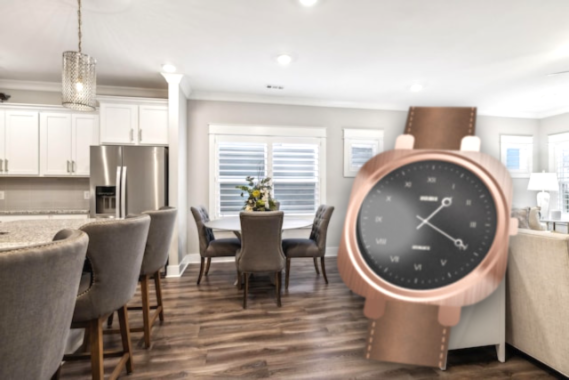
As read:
{"hour": 1, "minute": 20}
